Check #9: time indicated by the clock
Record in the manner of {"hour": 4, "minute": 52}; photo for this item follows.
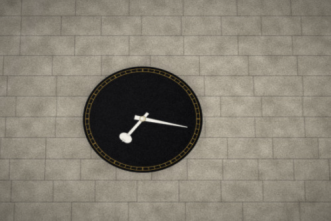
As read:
{"hour": 7, "minute": 17}
